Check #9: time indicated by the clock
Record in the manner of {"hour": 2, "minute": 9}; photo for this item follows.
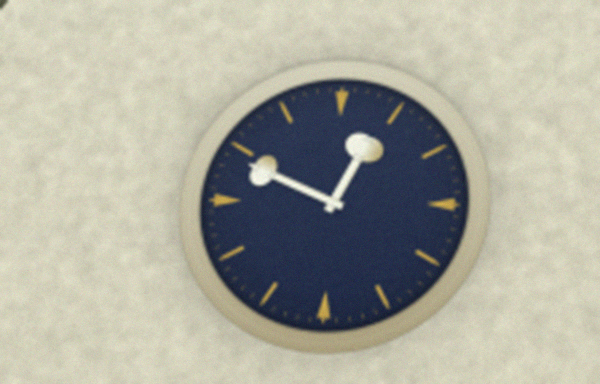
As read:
{"hour": 12, "minute": 49}
